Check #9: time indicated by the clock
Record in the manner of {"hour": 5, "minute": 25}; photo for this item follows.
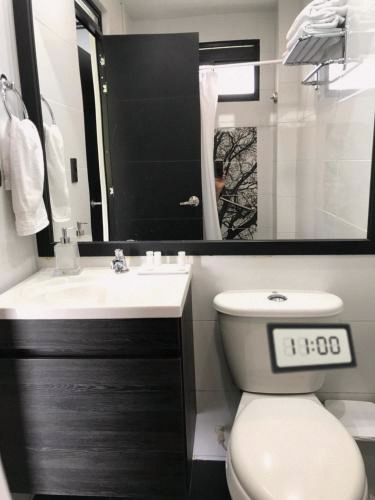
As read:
{"hour": 11, "minute": 0}
